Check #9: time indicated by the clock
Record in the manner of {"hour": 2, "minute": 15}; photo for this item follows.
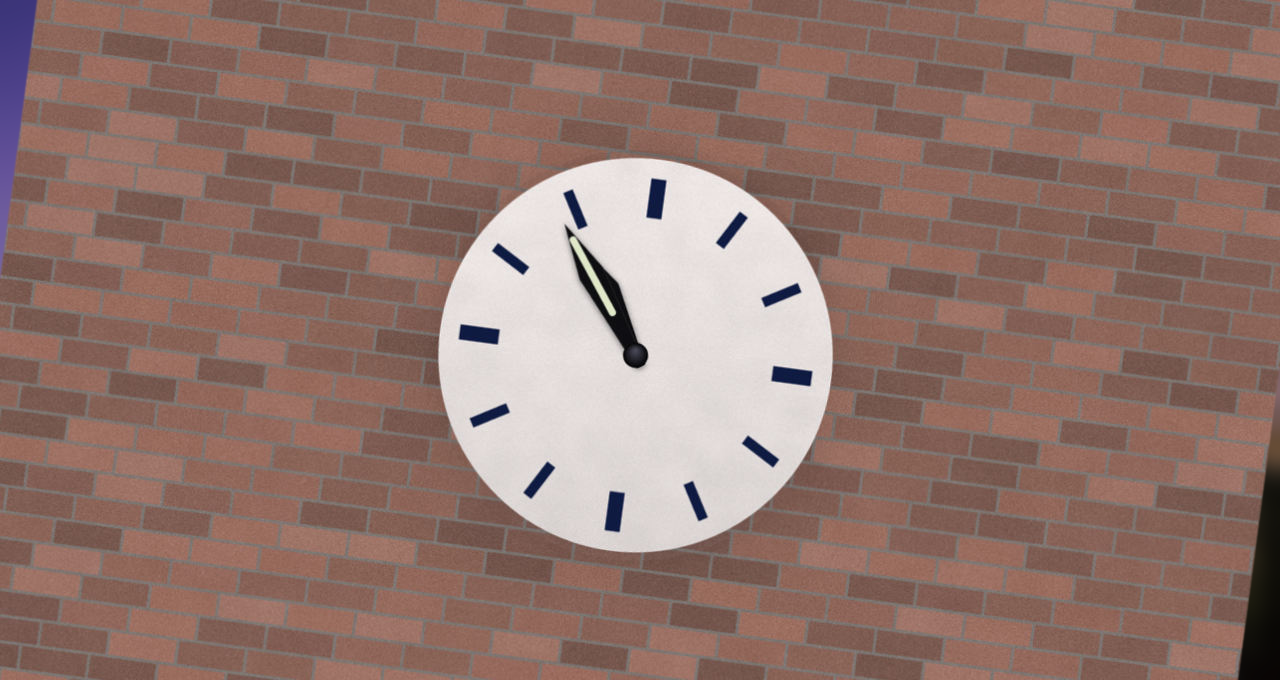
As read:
{"hour": 10, "minute": 54}
